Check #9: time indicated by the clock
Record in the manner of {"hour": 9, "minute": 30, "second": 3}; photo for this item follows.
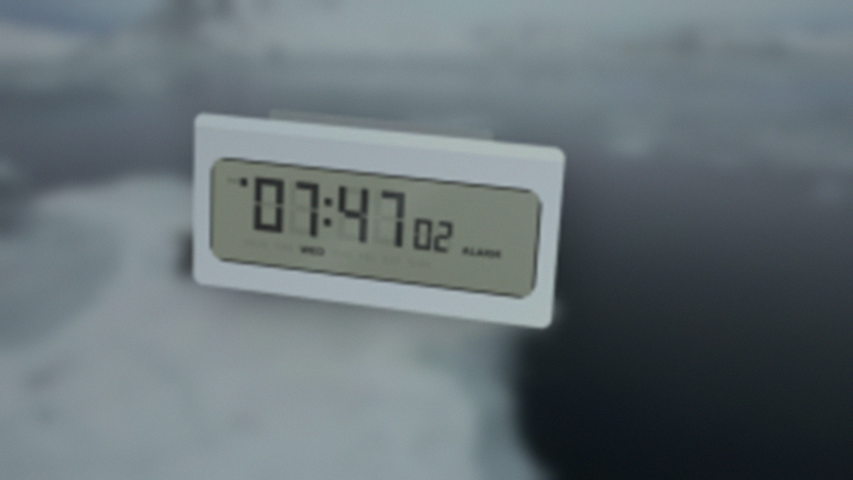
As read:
{"hour": 7, "minute": 47, "second": 2}
